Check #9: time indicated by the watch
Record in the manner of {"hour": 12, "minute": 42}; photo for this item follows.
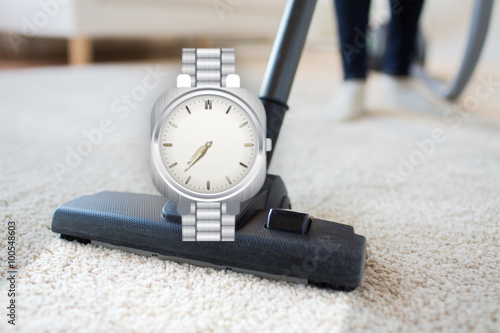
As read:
{"hour": 7, "minute": 37}
